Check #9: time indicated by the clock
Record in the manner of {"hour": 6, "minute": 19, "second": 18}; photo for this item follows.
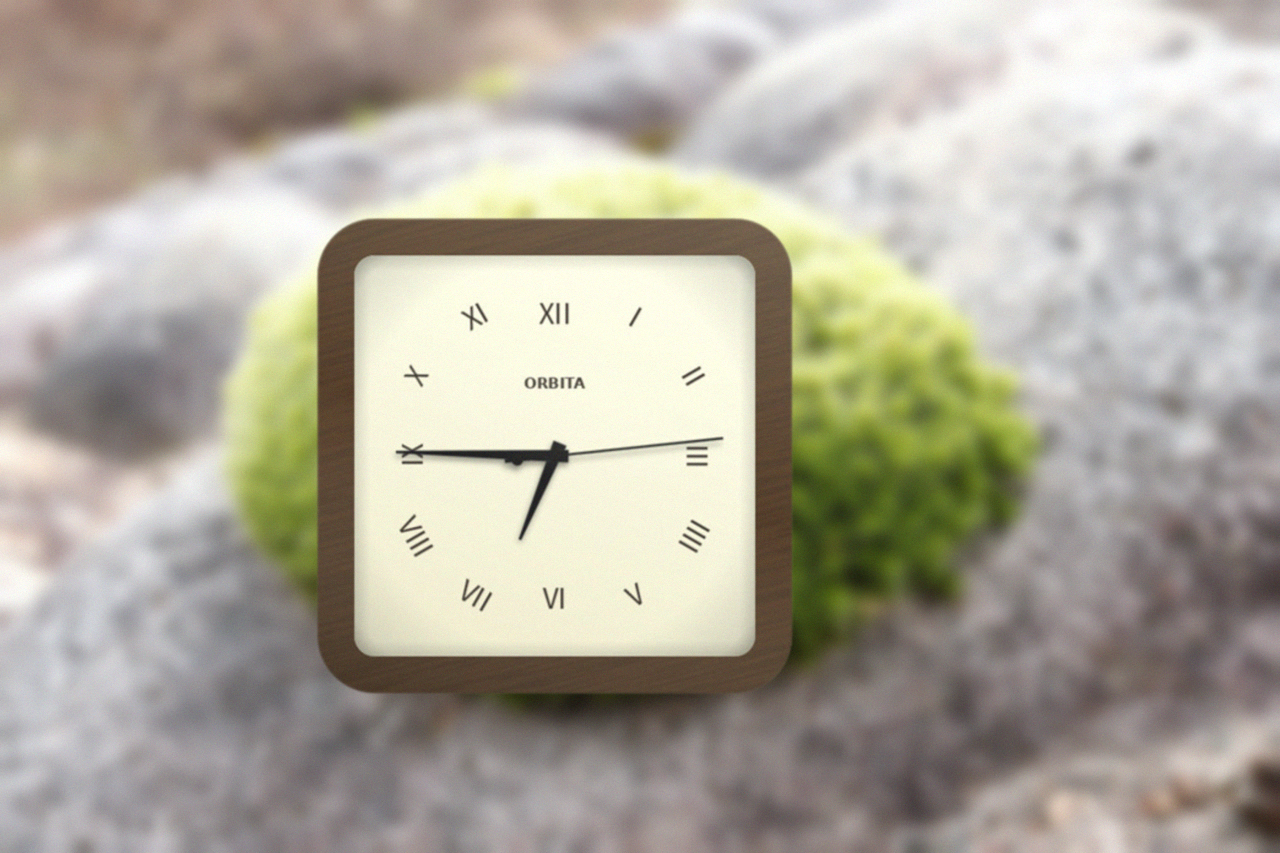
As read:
{"hour": 6, "minute": 45, "second": 14}
